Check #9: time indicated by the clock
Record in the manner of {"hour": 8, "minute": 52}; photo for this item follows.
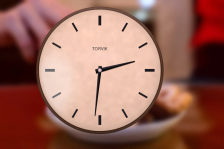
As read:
{"hour": 2, "minute": 31}
